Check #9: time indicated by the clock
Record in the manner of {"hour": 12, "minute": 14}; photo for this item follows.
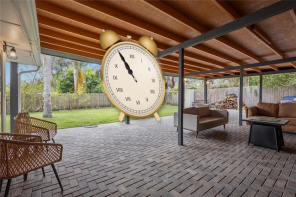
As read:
{"hour": 10, "minute": 55}
